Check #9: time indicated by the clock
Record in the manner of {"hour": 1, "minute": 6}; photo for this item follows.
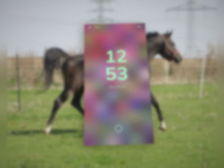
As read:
{"hour": 12, "minute": 53}
